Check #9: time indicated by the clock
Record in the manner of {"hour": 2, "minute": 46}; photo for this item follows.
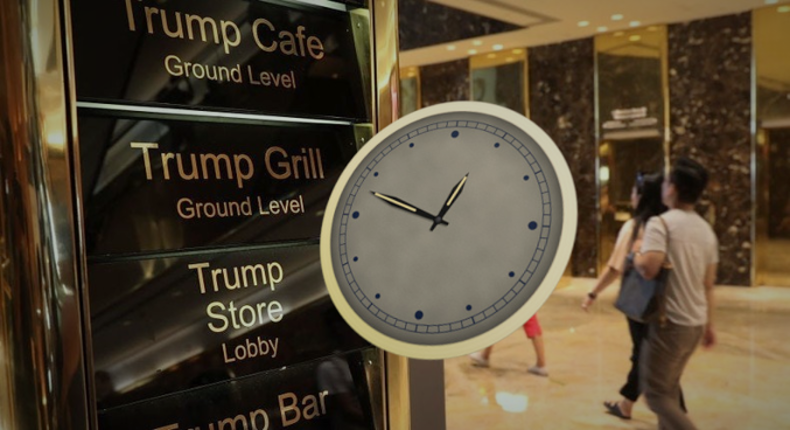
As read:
{"hour": 12, "minute": 48}
